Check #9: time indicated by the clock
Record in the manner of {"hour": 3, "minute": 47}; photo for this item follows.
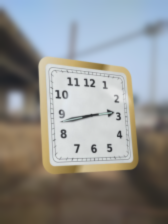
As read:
{"hour": 2, "minute": 43}
